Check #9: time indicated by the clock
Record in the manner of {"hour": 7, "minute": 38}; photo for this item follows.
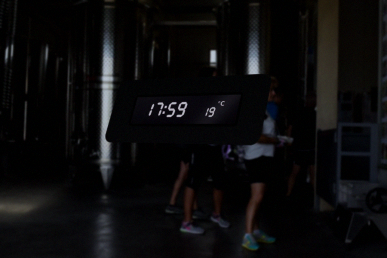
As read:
{"hour": 17, "minute": 59}
